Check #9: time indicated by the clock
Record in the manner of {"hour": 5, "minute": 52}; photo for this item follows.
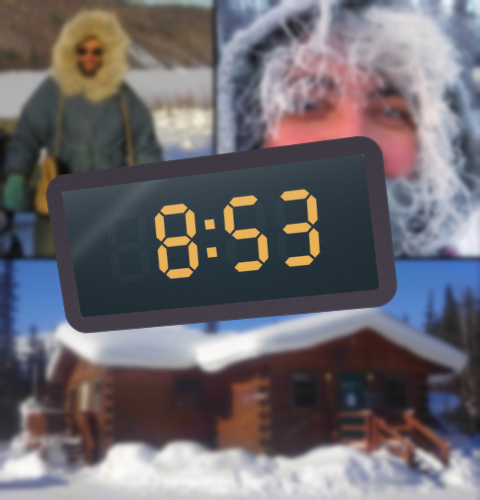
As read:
{"hour": 8, "minute": 53}
